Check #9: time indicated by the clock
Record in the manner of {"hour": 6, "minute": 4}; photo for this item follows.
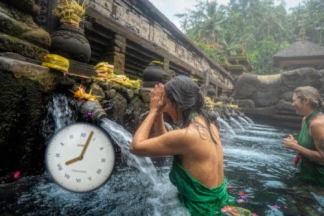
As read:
{"hour": 8, "minute": 3}
